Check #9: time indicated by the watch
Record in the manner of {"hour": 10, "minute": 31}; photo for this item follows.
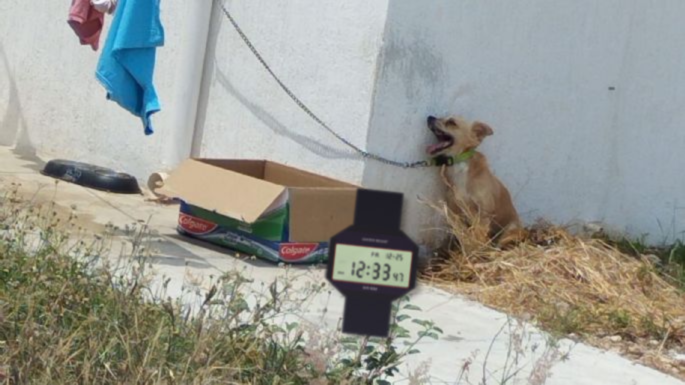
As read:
{"hour": 12, "minute": 33}
